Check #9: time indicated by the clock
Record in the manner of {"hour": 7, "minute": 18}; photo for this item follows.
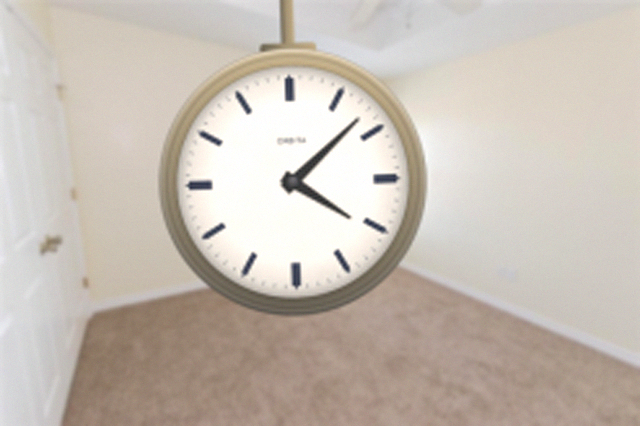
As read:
{"hour": 4, "minute": 8}
